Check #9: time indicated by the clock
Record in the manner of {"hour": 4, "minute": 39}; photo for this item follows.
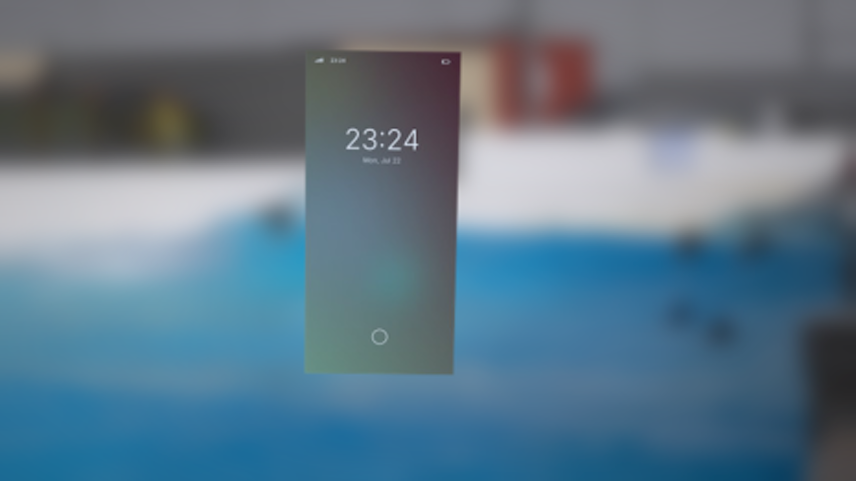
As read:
{"hour": 23, "minute": 24}
